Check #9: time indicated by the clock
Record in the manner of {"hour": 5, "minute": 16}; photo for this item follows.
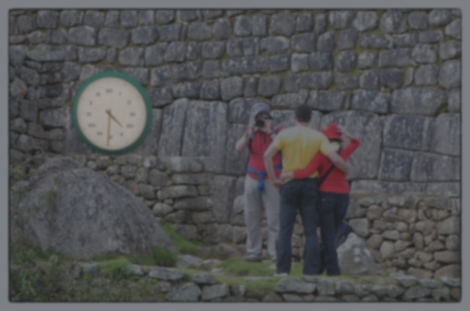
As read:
{"hour": 4, "minute": 31}
